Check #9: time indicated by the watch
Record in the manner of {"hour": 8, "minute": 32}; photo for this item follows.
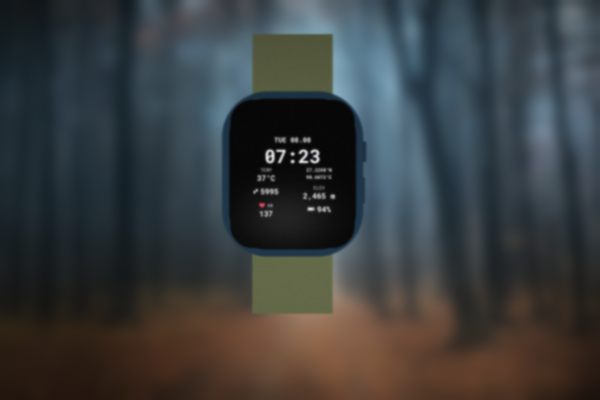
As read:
{"hour": 7, "minute": 23}
